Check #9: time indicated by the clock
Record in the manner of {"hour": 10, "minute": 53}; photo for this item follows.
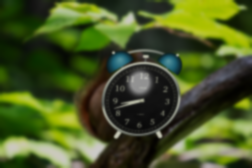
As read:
{"hour": 8, "minute": 42}
